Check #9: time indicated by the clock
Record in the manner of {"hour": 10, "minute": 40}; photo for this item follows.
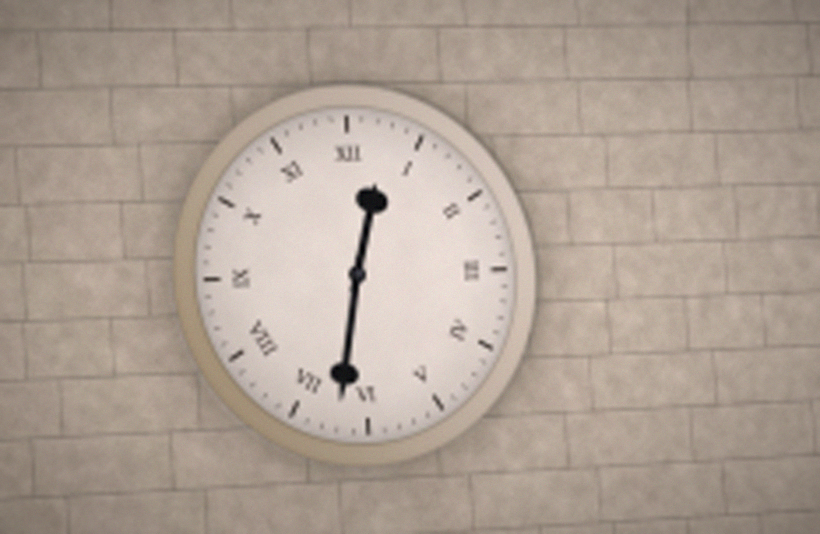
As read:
{"hour": 12, "minute": 32}
